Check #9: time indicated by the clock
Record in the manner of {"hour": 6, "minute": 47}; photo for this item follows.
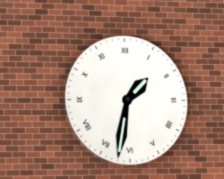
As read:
{"hour": 1, "minute": 32}
